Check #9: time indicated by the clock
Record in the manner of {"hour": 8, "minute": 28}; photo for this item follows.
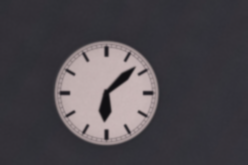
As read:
{"hour": 6, "minute": 8}
